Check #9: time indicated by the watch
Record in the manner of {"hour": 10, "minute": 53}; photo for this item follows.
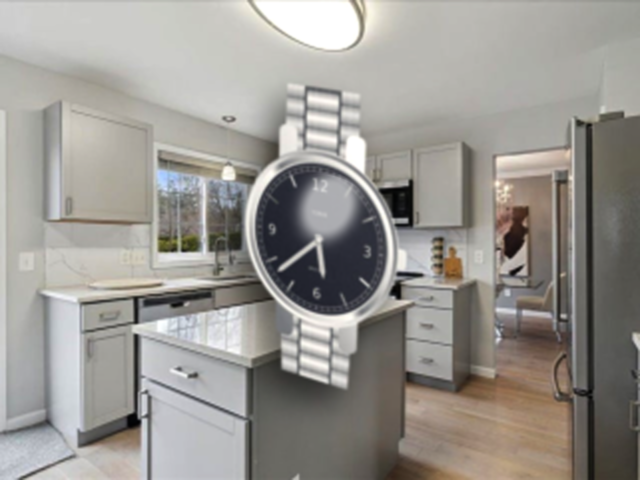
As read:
{"hour": 5, "minute": 38}
